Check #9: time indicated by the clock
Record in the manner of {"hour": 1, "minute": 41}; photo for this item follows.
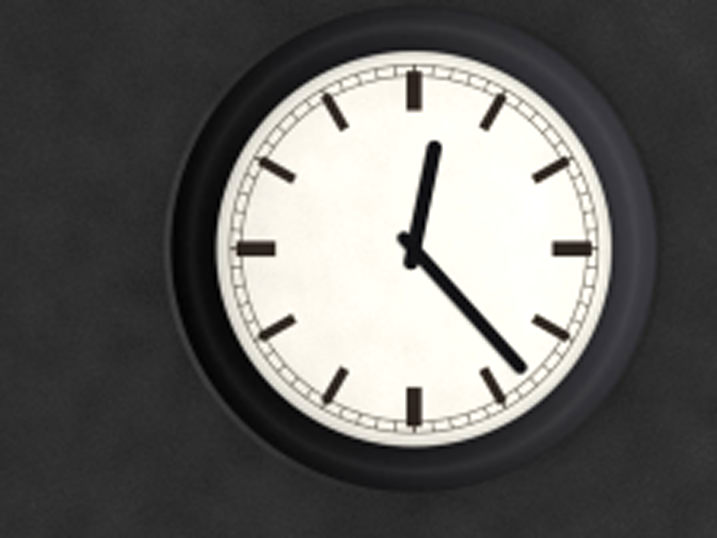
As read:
{"hour": 12, "minute": 23}
